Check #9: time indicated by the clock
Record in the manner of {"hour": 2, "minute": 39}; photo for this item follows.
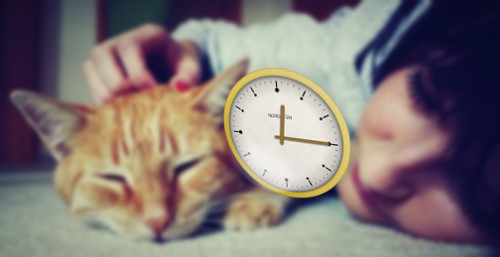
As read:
{"hour": 12, "minute": 15}
